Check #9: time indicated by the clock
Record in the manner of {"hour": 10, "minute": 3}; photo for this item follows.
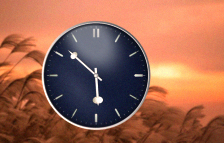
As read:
{"hour": 5, "minute": 52}
